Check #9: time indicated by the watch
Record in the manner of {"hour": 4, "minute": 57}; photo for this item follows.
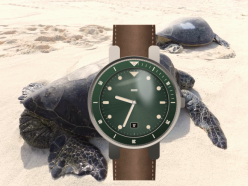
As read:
{"hour": 9, "minute": 34}
